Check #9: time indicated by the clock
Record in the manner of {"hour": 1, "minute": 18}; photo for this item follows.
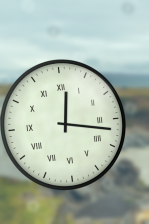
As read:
{"hour": 12, "minute": 17}
